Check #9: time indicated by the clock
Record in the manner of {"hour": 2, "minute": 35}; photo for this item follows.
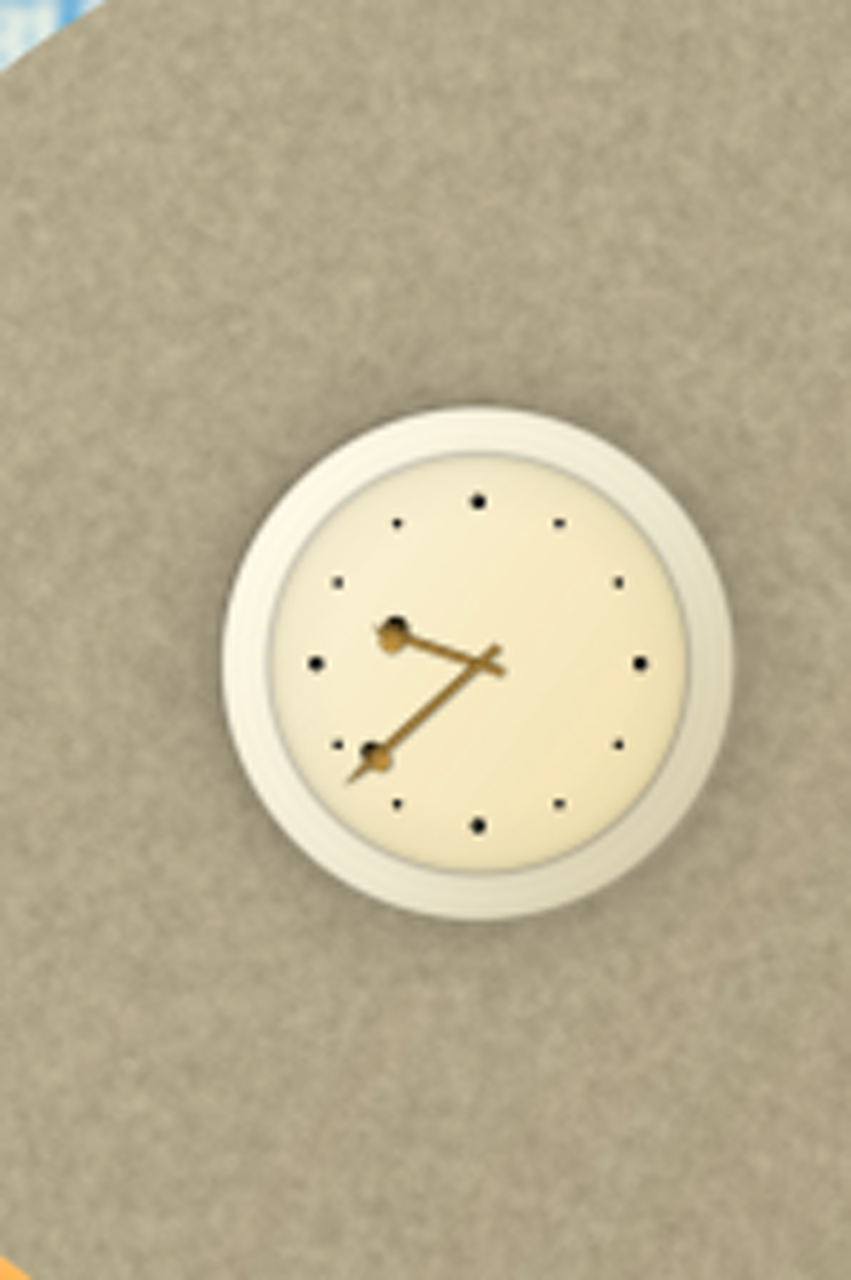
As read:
{"hour": 9, "minute": 38}
